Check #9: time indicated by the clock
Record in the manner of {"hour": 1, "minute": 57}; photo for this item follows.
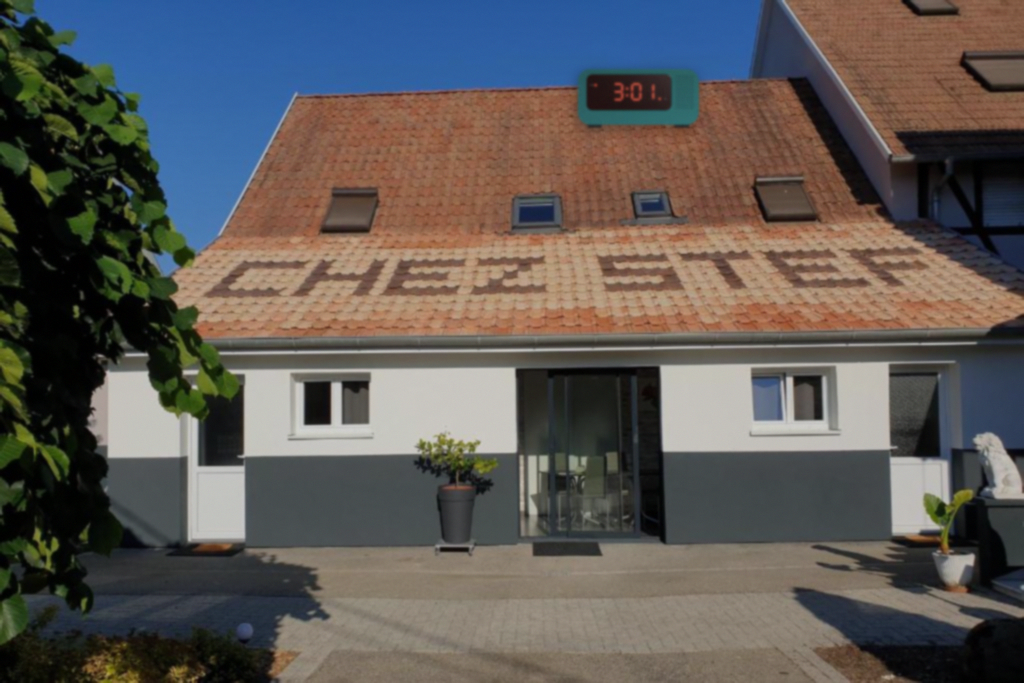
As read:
{"hour": 3, "minute": 1}
